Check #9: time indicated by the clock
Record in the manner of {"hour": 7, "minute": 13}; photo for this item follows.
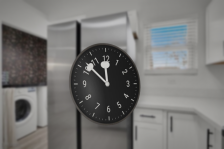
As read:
{"hour": 11, "minute": 52}
